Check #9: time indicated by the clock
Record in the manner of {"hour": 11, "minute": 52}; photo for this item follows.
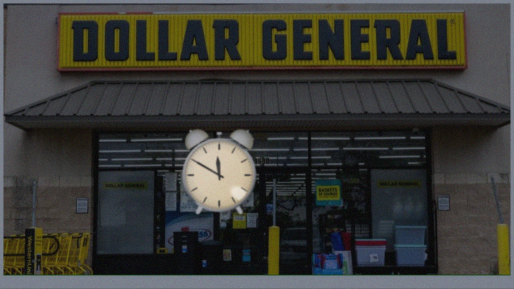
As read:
{"hour": 11, "minute": 50}
